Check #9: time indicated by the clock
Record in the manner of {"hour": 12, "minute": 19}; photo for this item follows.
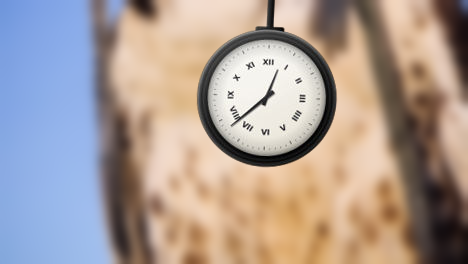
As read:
{"hour": 12, "minute": 38}
